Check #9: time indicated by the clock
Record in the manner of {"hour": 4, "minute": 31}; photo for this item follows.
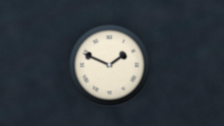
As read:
{"hour": 1, "minute": 49}
